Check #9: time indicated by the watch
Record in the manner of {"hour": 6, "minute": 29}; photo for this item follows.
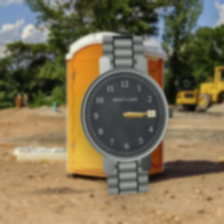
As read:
{"hour": 3, "minute": 15}
